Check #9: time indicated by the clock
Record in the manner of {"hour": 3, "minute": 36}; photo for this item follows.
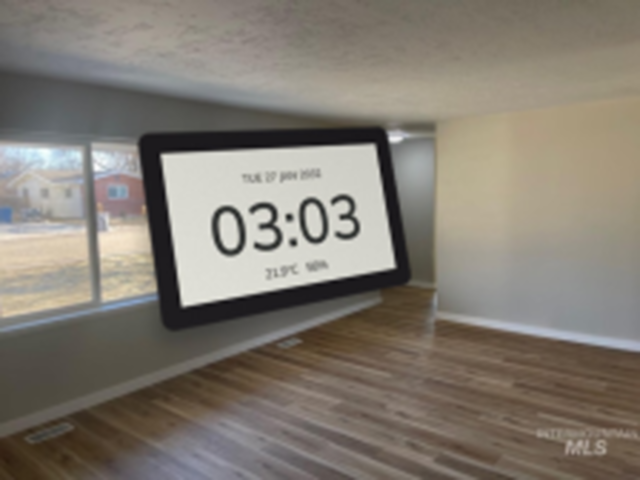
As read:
{"hour": 3, "minute": 3}
